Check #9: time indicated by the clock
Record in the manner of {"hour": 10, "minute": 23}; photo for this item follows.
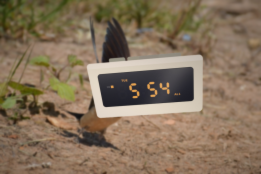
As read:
{"hour": 5, "minute": 54}
